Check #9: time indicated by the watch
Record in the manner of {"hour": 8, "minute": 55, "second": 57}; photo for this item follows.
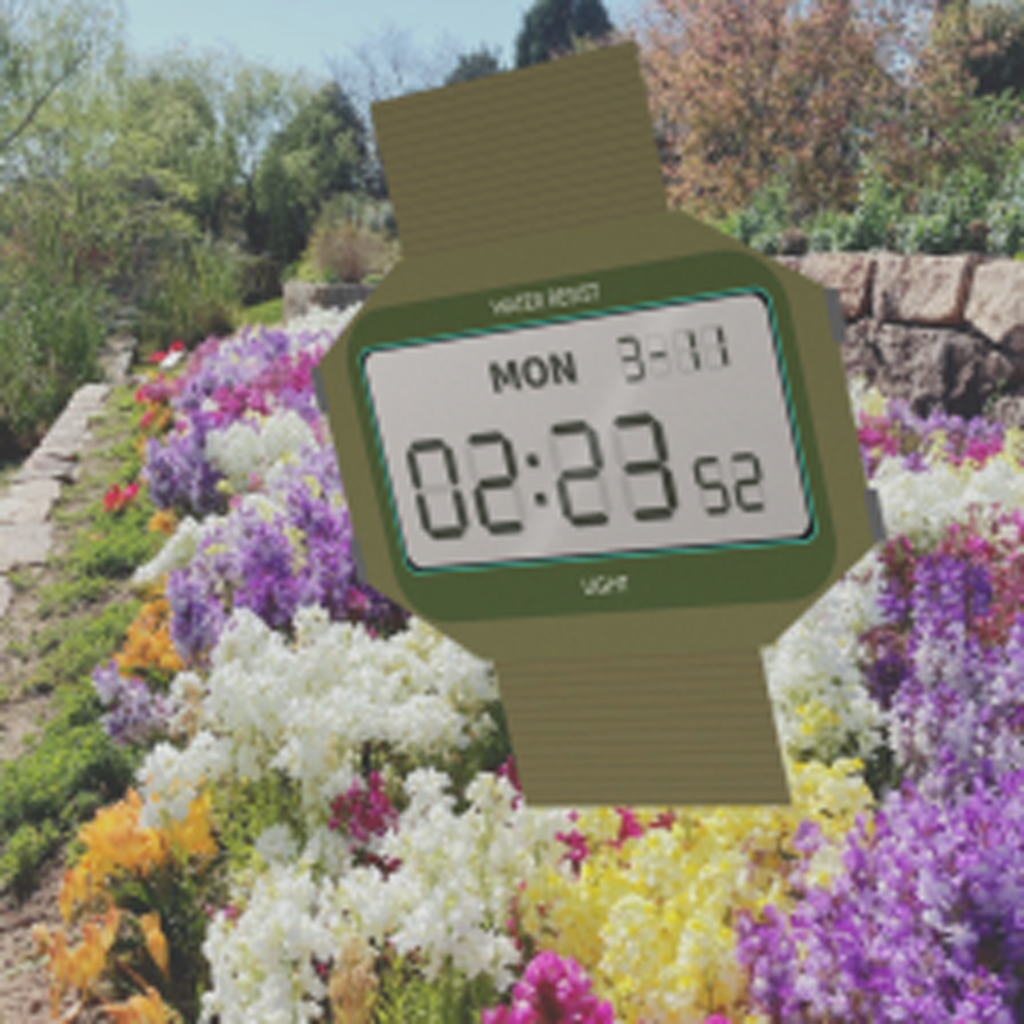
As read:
{"hour": 2, "minute": 23, "second": 52}
